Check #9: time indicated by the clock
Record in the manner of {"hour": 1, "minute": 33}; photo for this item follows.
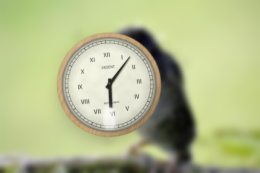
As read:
{"hour": 6, "minute": 7}
